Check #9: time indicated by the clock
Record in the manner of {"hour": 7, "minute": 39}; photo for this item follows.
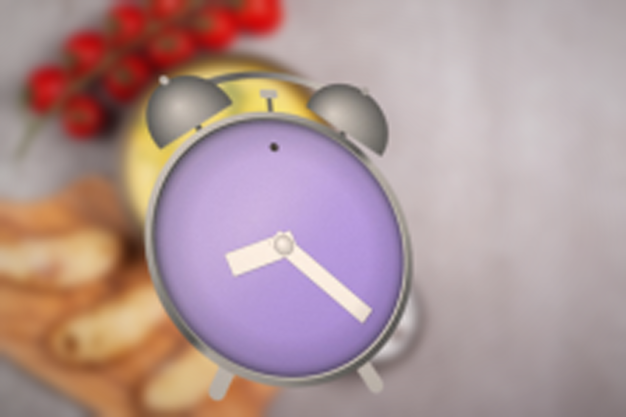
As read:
{"hour": 8, "minute": 22}
